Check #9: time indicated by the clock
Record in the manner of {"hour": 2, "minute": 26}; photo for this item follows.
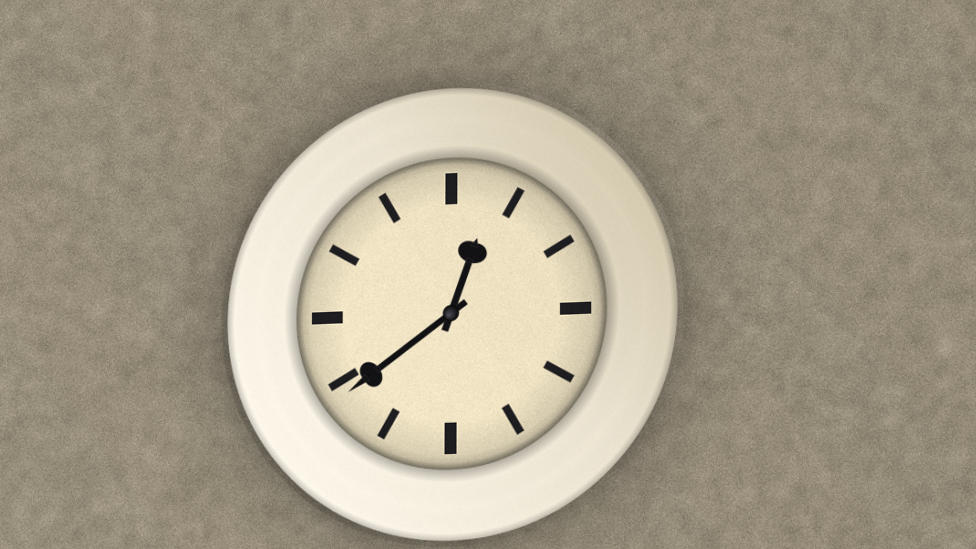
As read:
{"hour": 12, "minute": 39}
